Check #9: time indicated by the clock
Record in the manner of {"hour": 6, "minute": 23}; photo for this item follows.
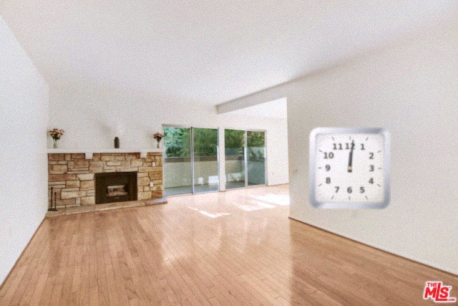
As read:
{"hour": 12, "minute": 1}
